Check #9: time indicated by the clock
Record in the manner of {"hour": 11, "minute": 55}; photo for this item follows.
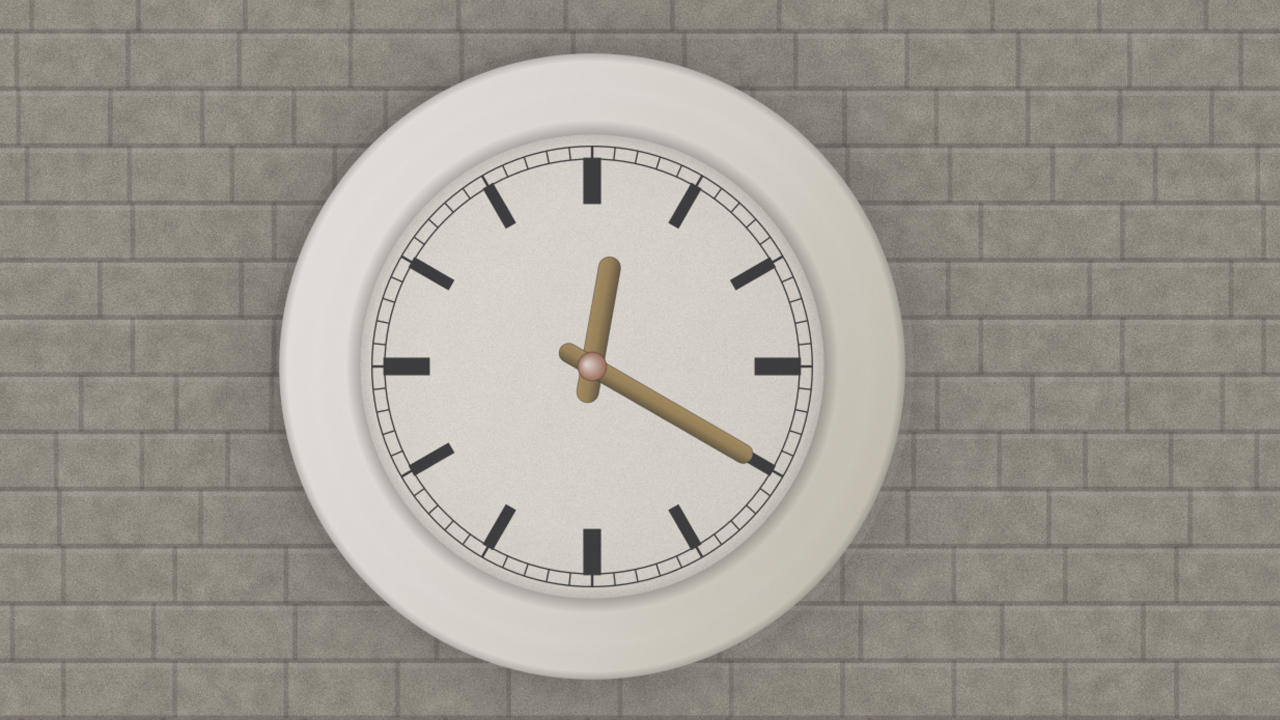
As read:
{"hour": 12, "minute": 20}
